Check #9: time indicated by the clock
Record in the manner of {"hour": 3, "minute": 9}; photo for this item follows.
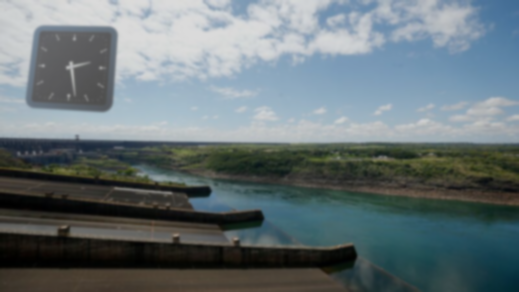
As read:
{"hour": 2, "minute": 28}
